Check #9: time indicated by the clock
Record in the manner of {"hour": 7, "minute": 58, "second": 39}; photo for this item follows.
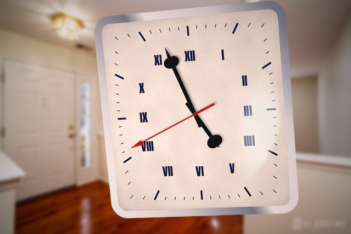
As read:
{"hour": 4, "minute": 56, "second": 41}
